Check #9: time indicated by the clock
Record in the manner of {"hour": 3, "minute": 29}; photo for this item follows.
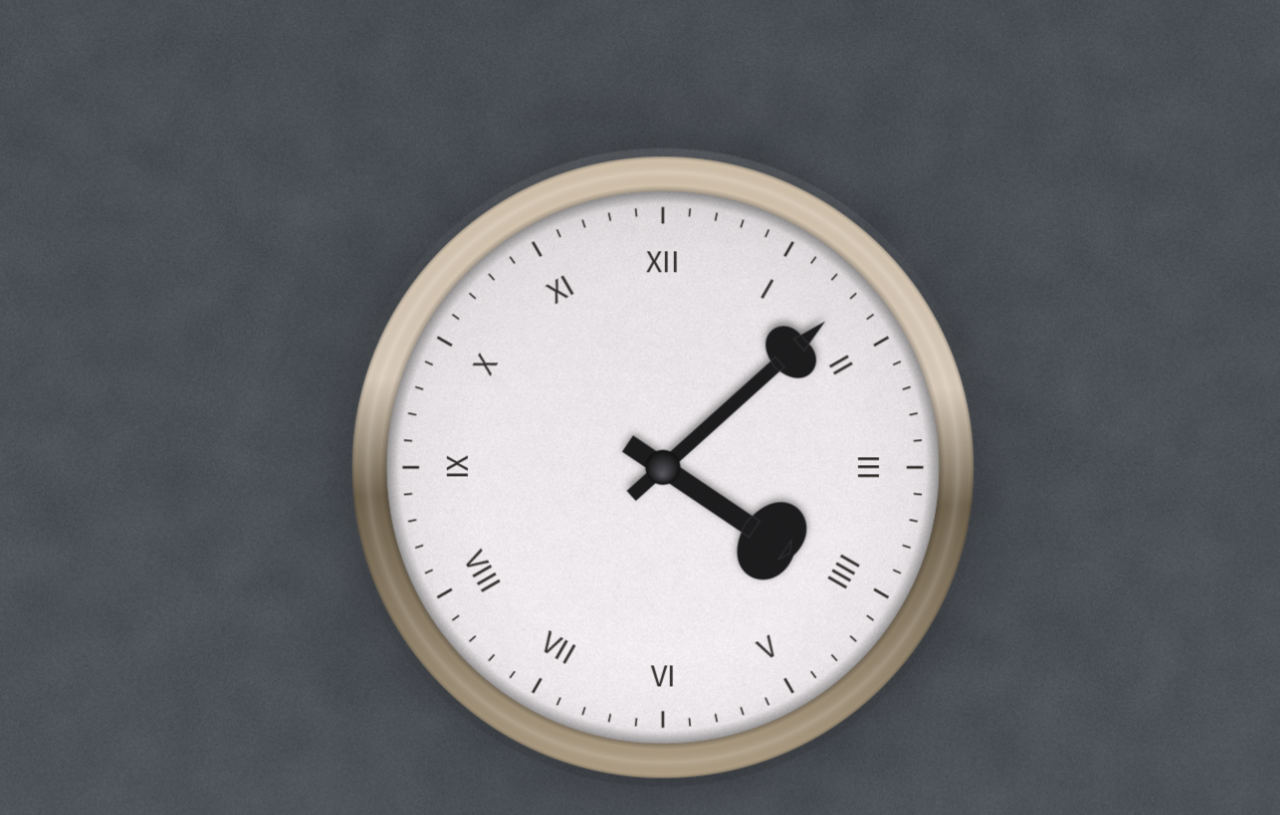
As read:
{"hour": 4, "minute": 8}
